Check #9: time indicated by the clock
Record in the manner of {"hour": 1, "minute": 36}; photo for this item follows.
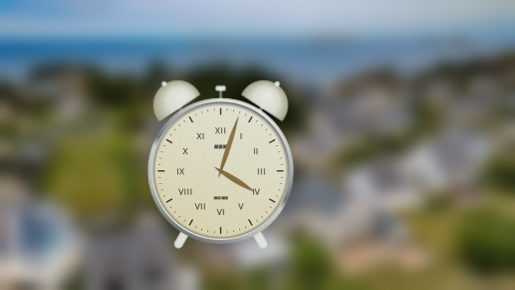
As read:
{"hour": 4, "minute": 3}
